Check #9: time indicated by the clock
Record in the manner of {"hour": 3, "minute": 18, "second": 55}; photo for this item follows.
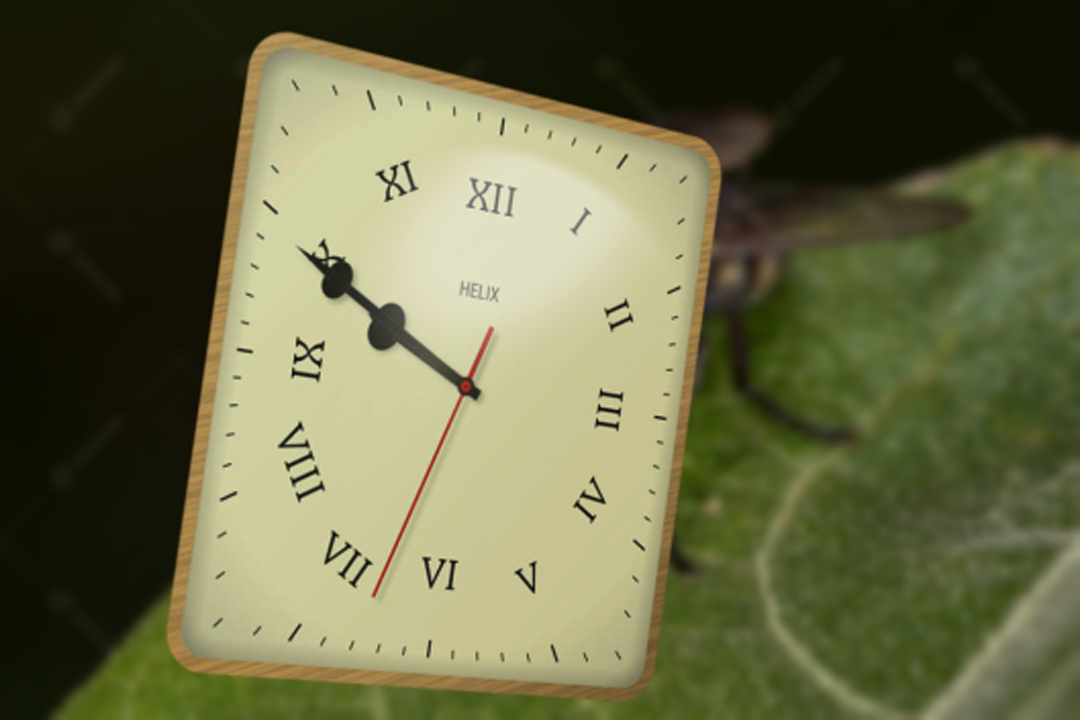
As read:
{"hour": 9, "minute": 49, "second": 33}
